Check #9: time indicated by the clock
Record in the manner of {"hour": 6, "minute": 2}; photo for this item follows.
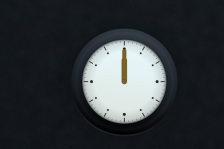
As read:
{"hour": 12, "minute": 0}
